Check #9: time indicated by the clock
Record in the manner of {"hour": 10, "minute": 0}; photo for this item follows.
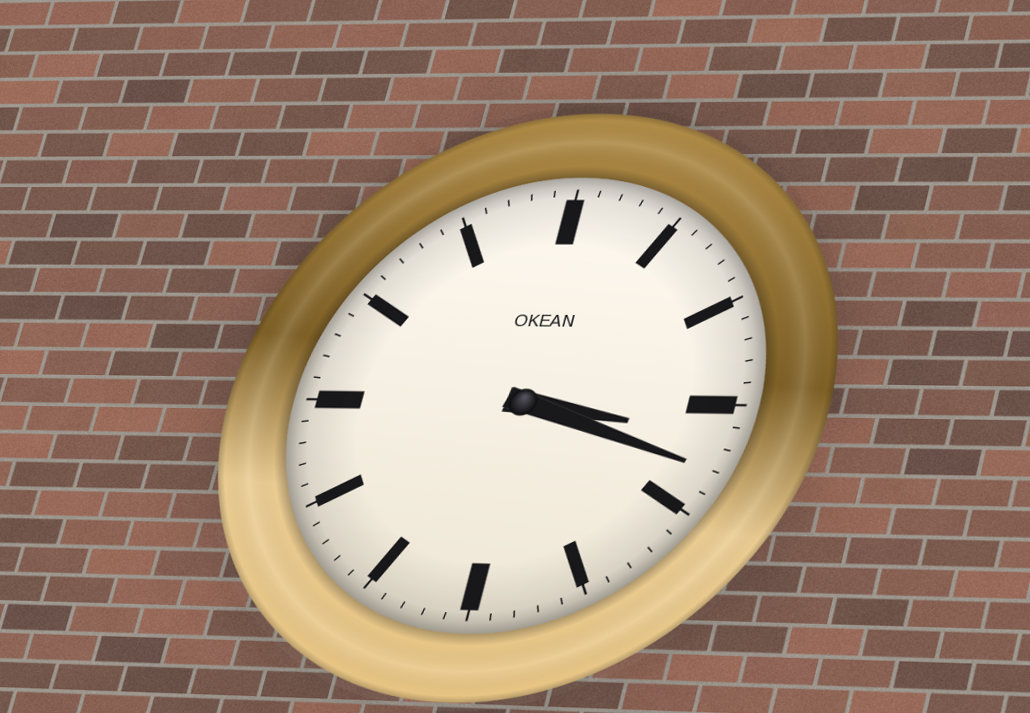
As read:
{"hour": 3, "minute": 18}
